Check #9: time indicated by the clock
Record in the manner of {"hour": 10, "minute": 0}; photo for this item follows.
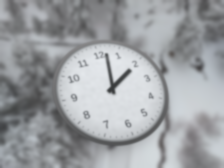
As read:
{"hour": 2, "minute": 2}
